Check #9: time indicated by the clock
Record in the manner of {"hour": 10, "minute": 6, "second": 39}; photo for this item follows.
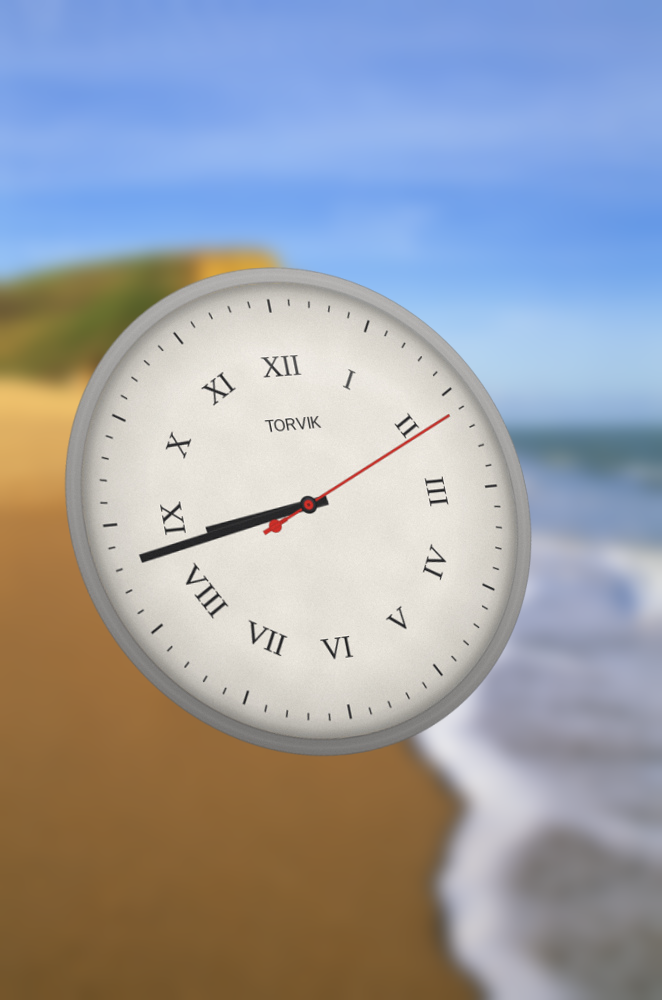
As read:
{"hour": 8, "minute": 43, "second": 11}
